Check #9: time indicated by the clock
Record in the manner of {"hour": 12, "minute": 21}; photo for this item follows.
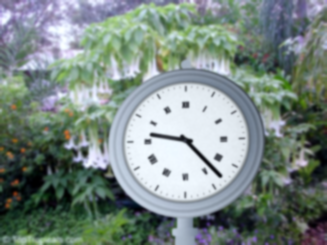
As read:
{"hour": 9, "minute": 23}
